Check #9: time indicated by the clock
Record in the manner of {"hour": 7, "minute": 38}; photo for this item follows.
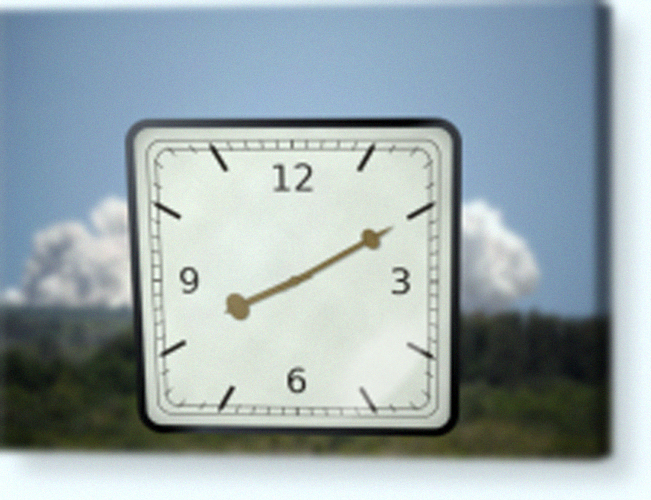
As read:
{"hour": 8, "minute": 10}
